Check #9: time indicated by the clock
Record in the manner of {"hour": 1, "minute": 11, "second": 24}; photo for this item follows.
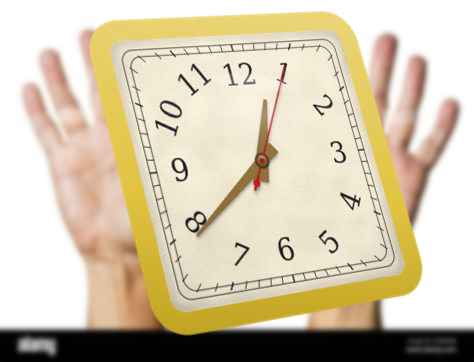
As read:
{"hour": 12, "minute": 39, "second": 5}
